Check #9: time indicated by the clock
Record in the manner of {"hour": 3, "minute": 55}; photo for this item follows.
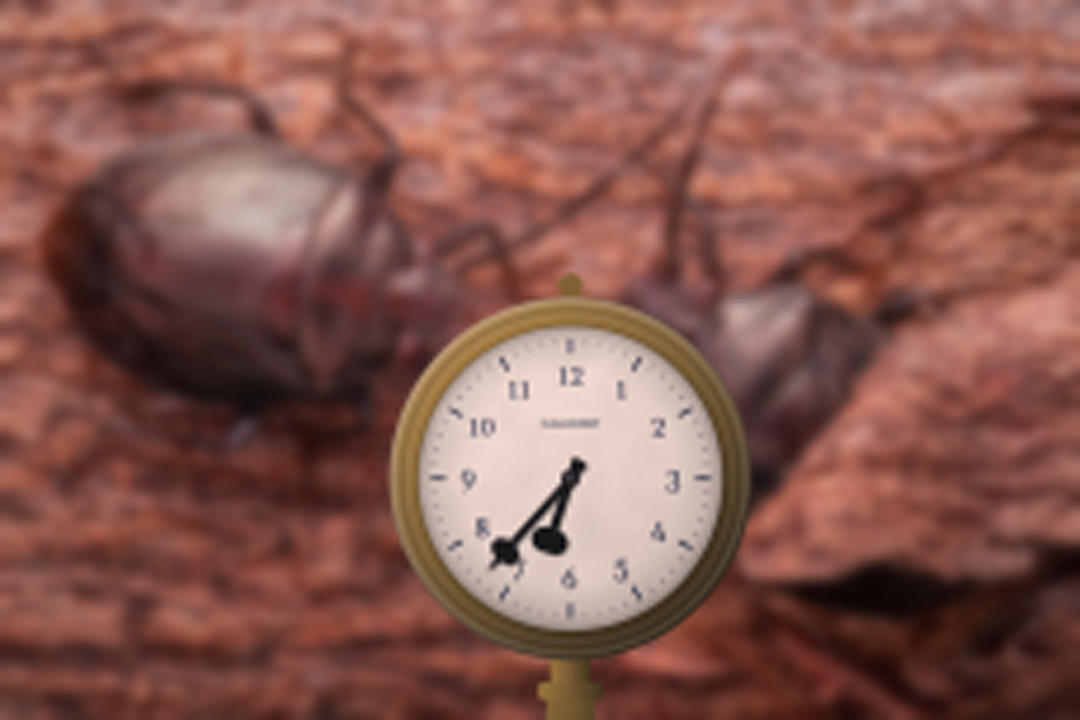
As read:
{"hour": 6, "minute": 37}
